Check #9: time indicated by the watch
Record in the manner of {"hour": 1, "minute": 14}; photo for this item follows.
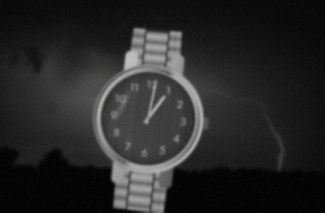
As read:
{"hour": 1, "minute": 1}
